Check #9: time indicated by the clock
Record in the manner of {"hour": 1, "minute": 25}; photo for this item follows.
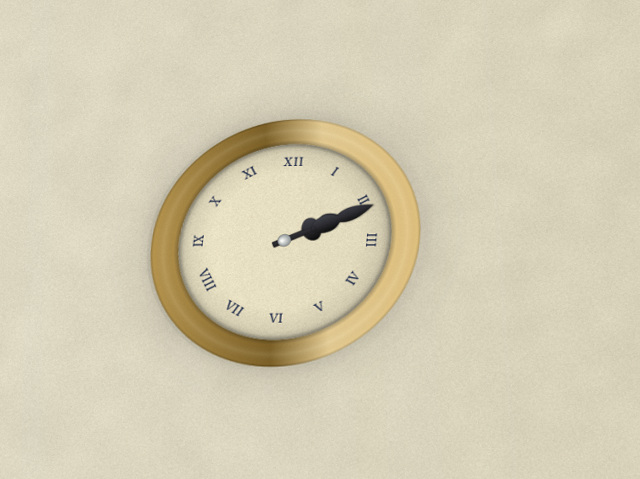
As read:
{"hour": 2, "minute": 11}
